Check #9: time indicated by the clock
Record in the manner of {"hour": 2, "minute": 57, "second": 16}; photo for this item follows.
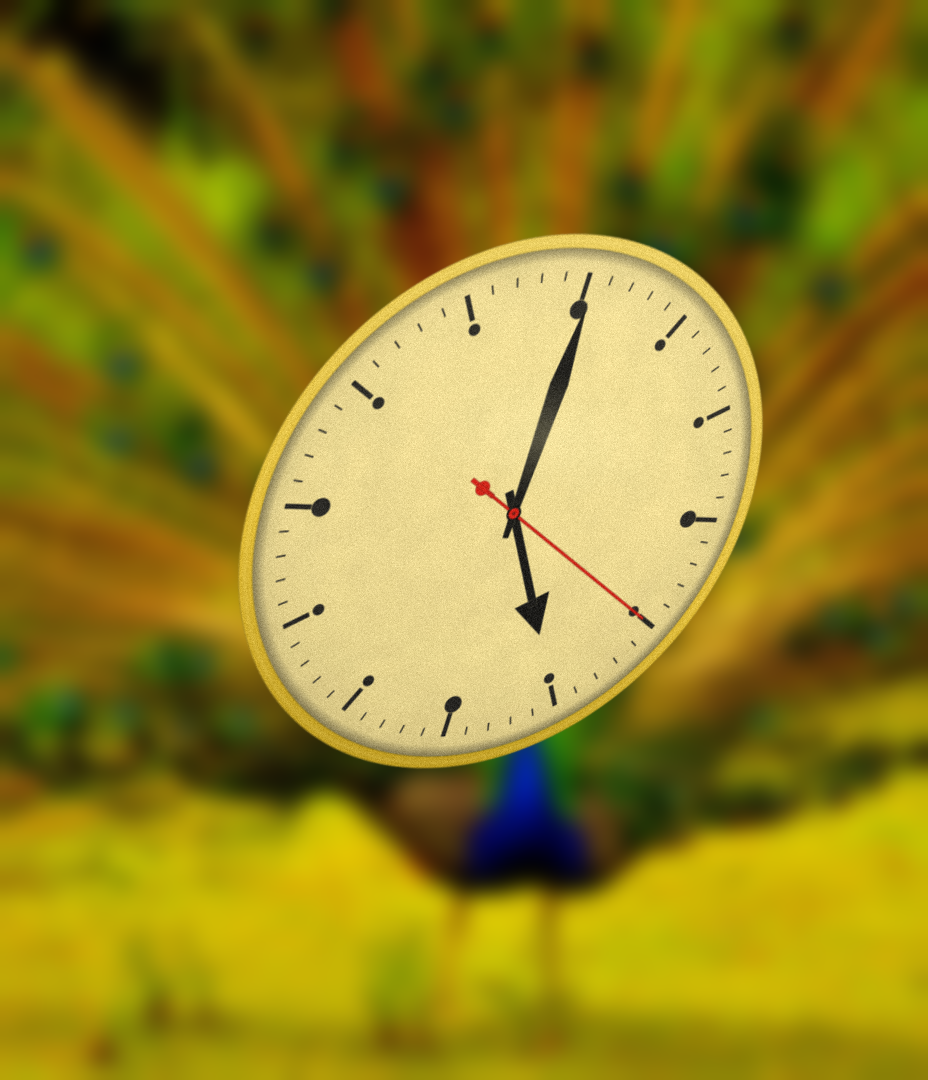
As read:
{"hour": 5, "minute": 0, "second": 20}
